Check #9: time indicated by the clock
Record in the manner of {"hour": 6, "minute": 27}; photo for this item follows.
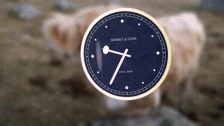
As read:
{"hour": 9, "minute": 35}
